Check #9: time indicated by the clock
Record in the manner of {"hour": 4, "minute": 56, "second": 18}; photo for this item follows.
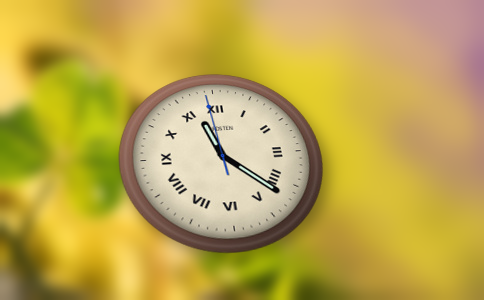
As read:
{"hour": 11, "minute": 21, "second": 59}
